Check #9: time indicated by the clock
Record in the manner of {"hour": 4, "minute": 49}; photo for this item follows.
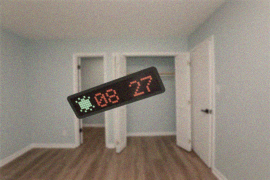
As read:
{"hour": 8, "minute": 27}
